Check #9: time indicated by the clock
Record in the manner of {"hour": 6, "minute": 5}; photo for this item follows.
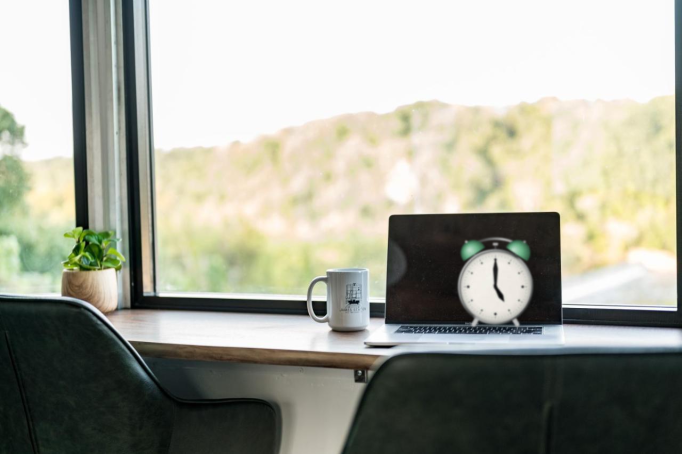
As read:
{"hour": 5, "minute": 0}
